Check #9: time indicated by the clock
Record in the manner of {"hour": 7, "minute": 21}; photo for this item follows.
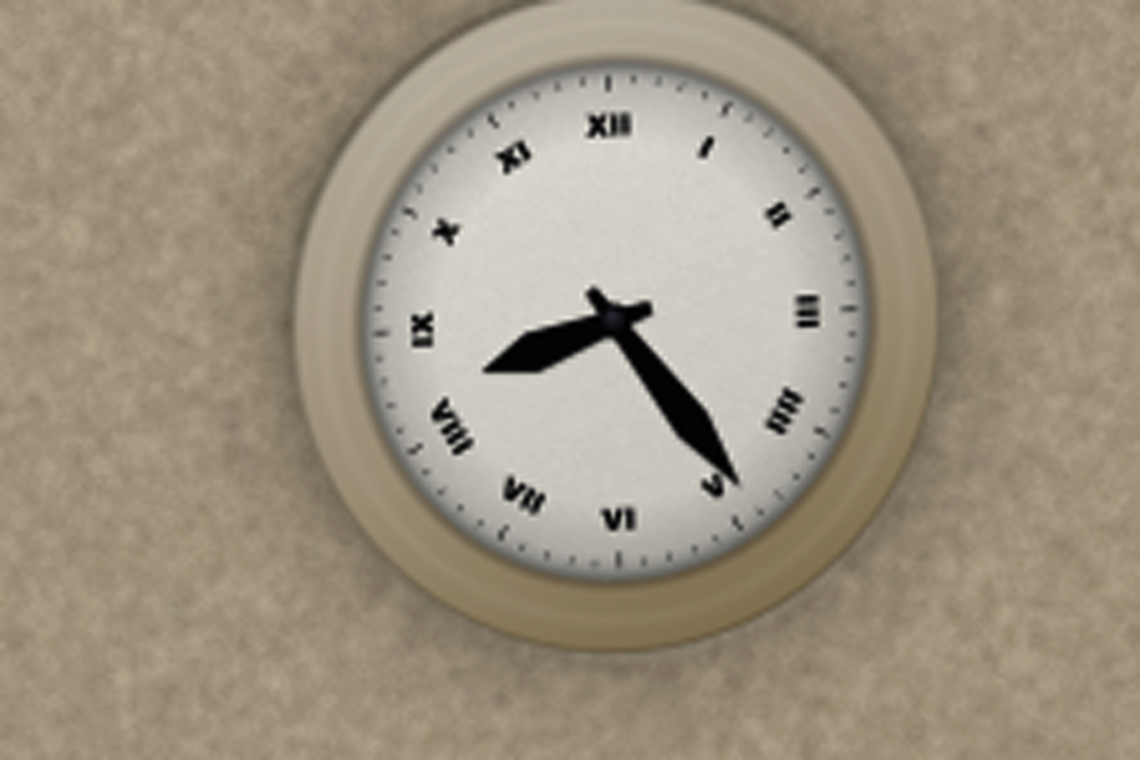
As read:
{"hour": 8, "minute": 24}
